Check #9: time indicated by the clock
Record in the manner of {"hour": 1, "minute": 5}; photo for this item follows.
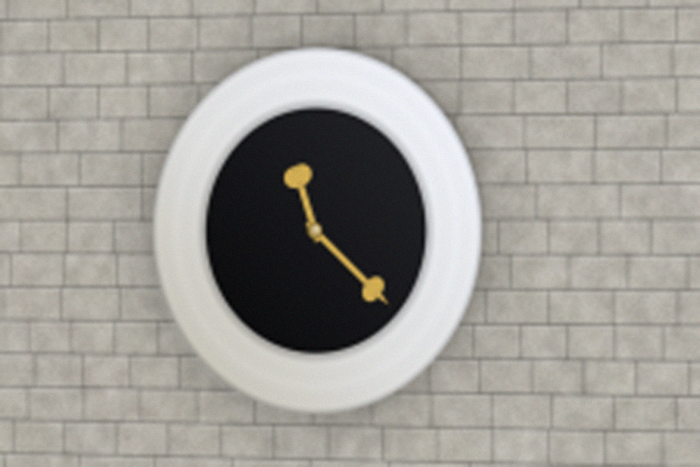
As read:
{"hour": 11, "minute": 22}
